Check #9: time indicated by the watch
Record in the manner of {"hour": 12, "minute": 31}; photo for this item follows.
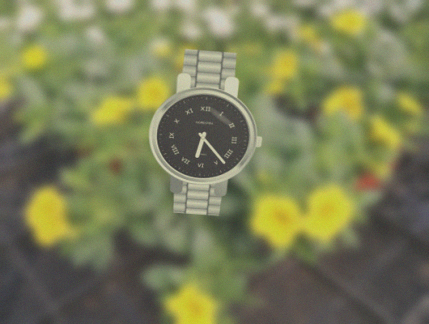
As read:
{"hour": 6, "minute": 23}
